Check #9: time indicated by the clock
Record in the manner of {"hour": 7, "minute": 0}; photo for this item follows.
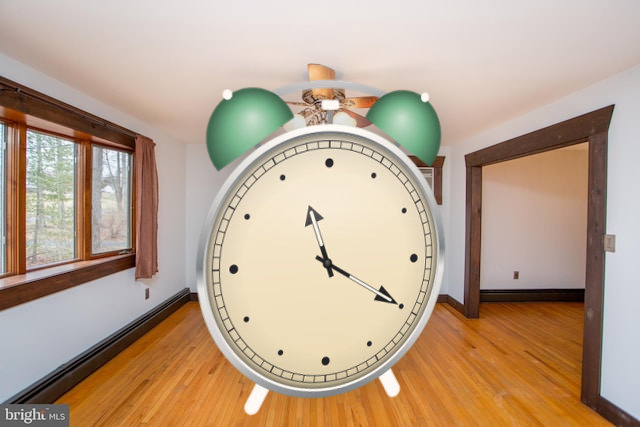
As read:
{"hour": 11, "minute": 20}
